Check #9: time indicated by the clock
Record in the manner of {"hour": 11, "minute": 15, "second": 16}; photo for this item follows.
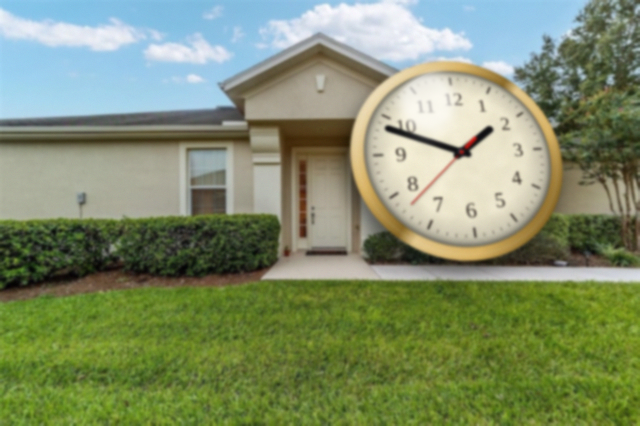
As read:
{"hour": 1, "minute": 48, "second": 38}
